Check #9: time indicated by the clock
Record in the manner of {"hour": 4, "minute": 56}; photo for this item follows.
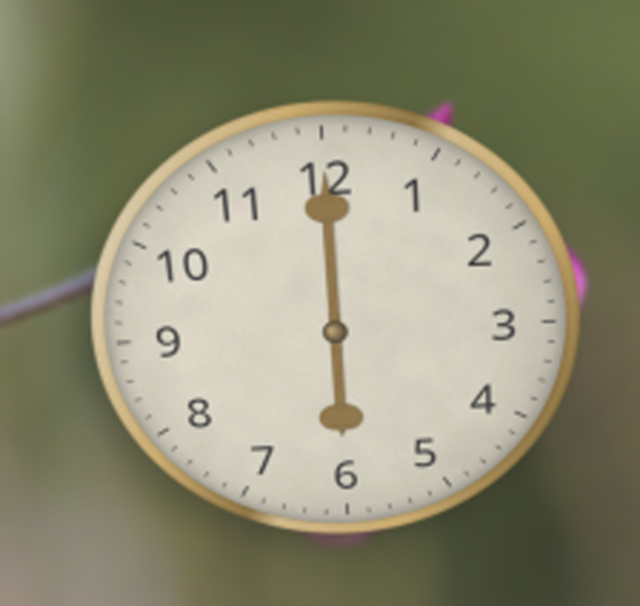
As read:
{"hour": 6, "minute": 0}
